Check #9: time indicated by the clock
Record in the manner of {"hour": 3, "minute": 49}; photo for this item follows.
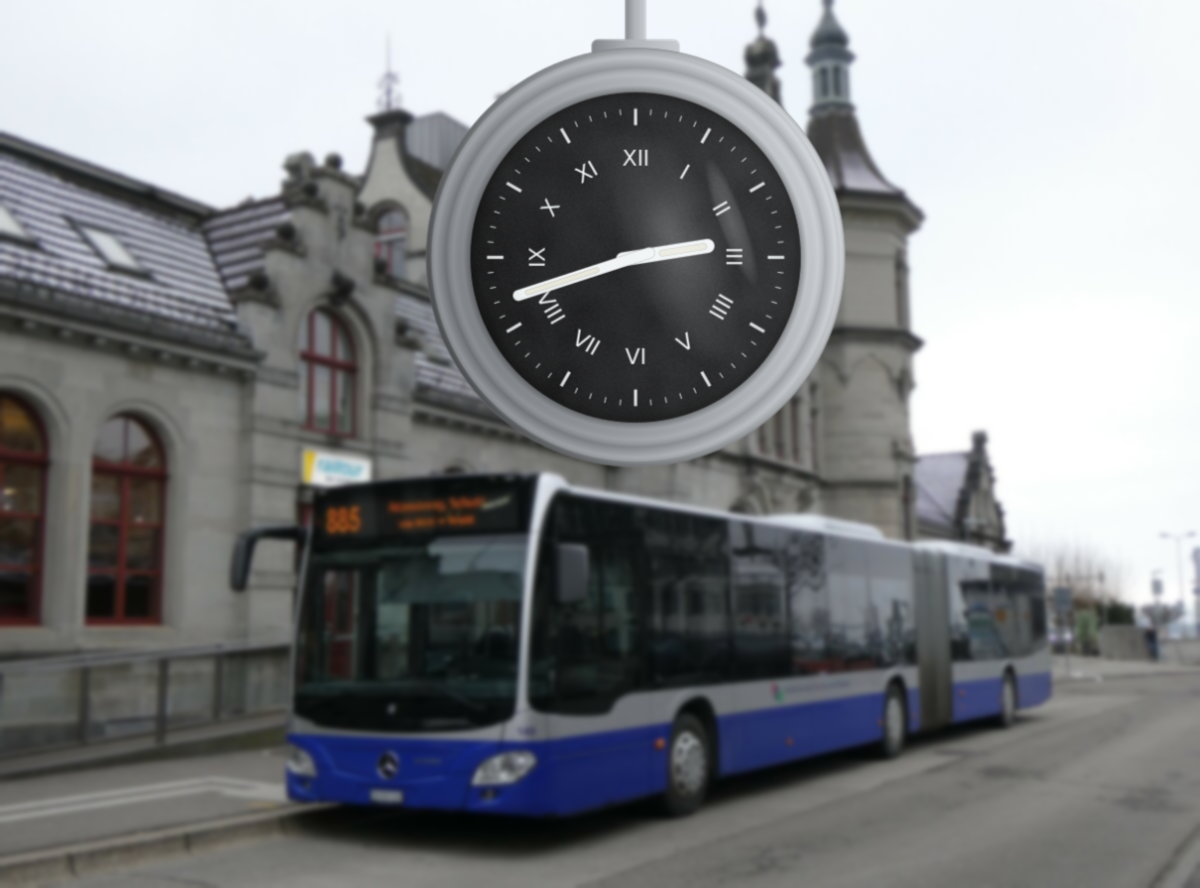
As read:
{"hour": 2, "minute": 42}
